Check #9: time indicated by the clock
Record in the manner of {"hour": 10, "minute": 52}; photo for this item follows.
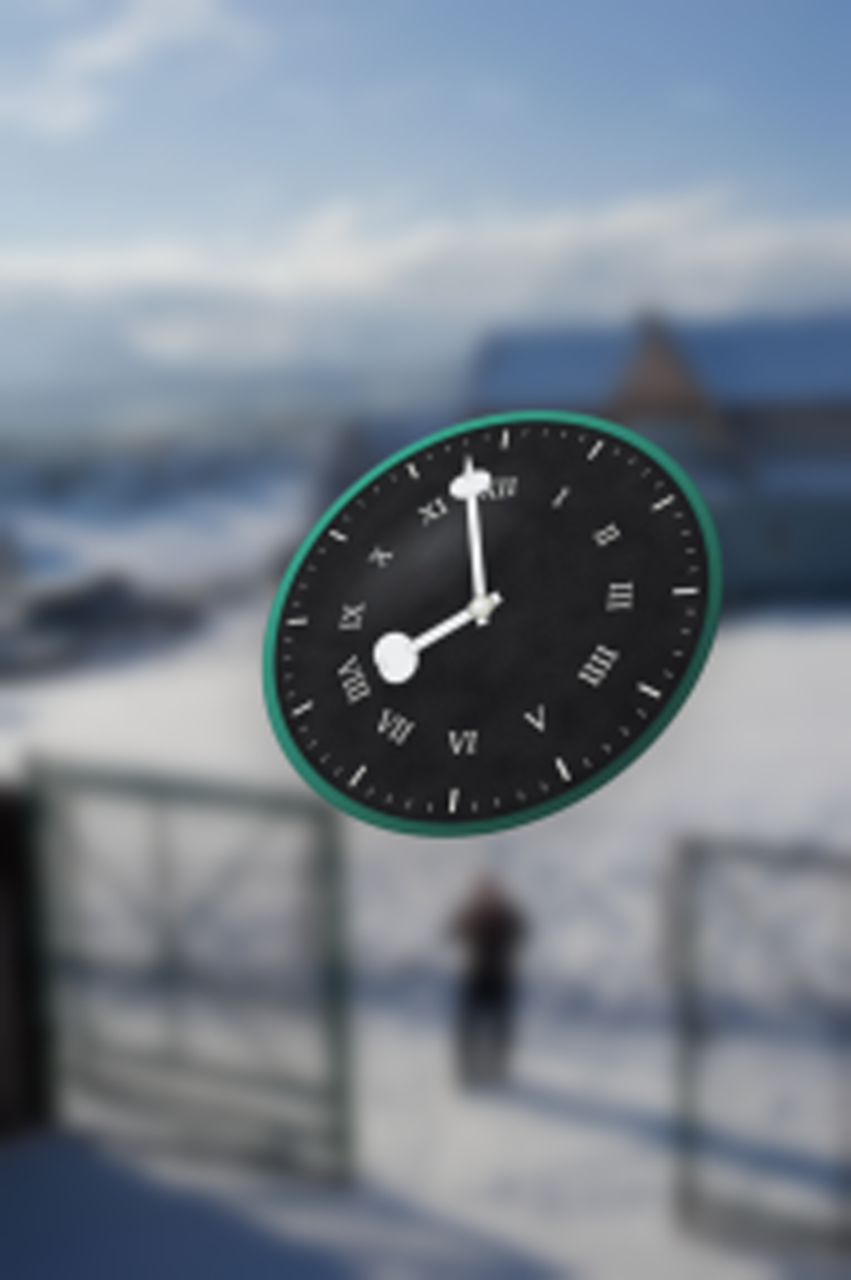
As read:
{"hour": 7, "minute": 58}
